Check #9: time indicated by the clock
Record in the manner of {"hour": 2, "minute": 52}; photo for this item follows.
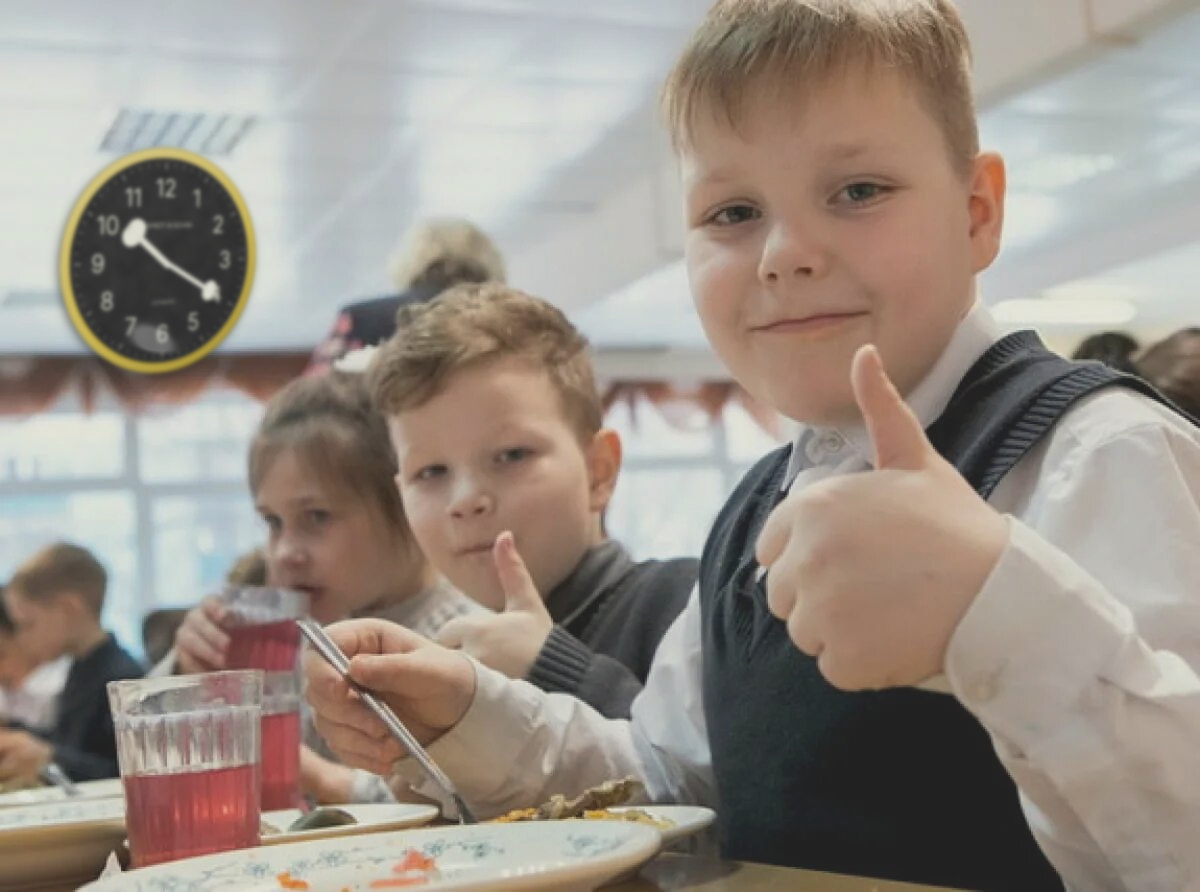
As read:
{"hour": 10, "minute": 20}
